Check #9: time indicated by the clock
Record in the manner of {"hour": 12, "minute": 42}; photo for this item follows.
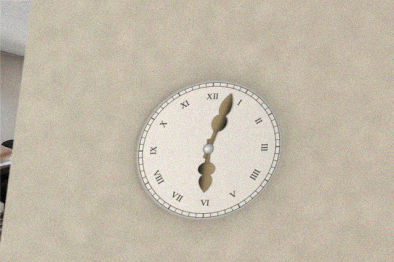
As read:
{"hour": 6, "minute": 3}
